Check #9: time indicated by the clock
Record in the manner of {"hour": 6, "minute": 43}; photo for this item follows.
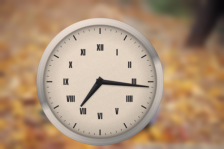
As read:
{"hour": 7, "minute": 16}
